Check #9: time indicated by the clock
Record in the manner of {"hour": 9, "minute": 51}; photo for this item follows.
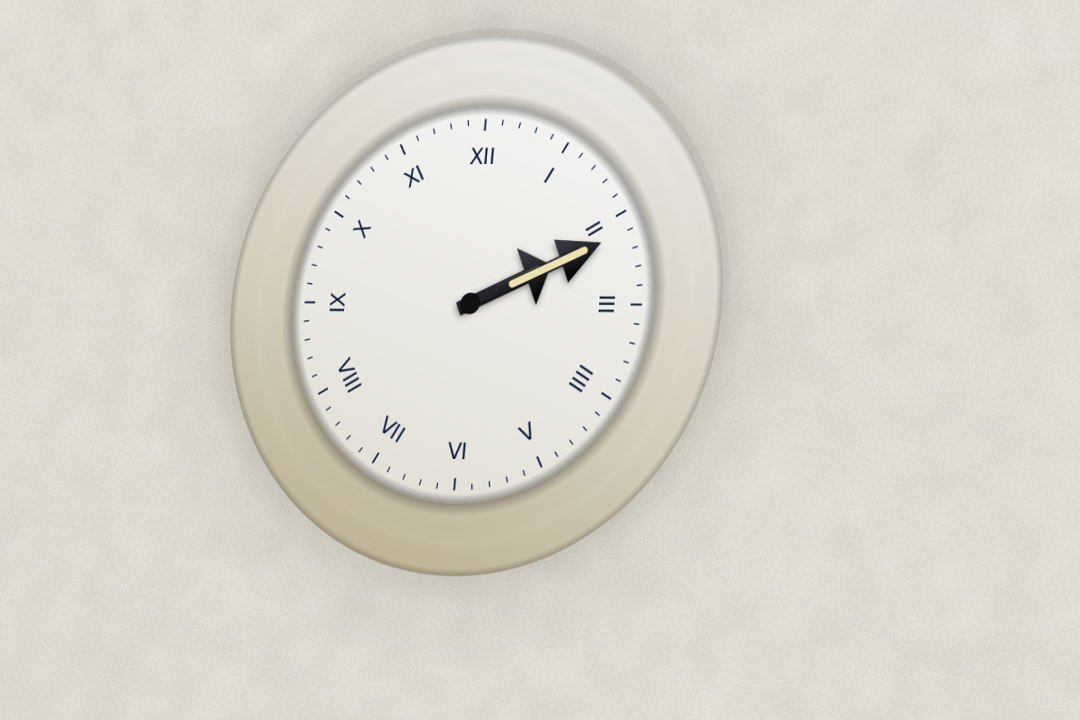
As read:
{"hour": 2, "minute": 11}
